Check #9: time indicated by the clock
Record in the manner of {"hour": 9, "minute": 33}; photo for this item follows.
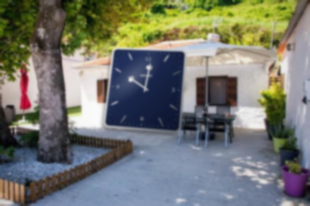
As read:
{"hour": 10, "minute": 1}
